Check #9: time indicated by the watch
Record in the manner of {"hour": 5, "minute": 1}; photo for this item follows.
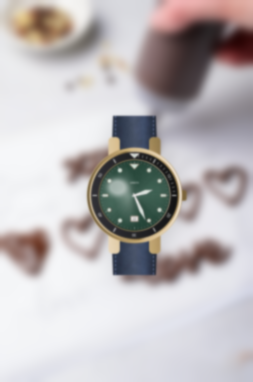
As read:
{"hour": 2, "minute": 26}
